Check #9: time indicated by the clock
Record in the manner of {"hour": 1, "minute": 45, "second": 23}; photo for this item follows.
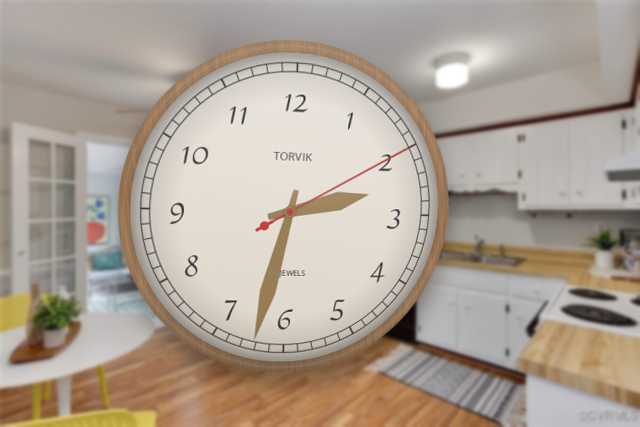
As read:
{"hour": 2, "minute": 32, "second": 10}
